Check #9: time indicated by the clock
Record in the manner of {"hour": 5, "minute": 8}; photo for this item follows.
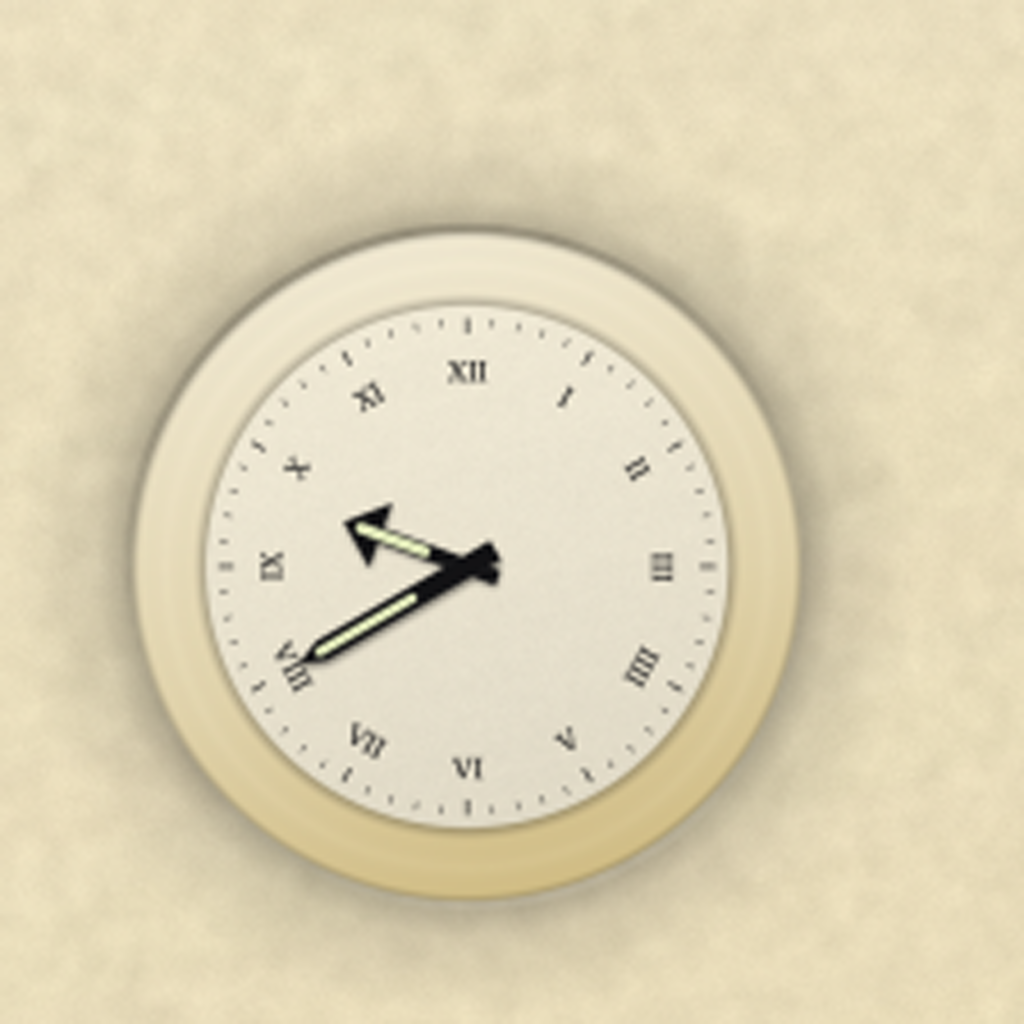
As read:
{"hour": 9, "minute": 40}
